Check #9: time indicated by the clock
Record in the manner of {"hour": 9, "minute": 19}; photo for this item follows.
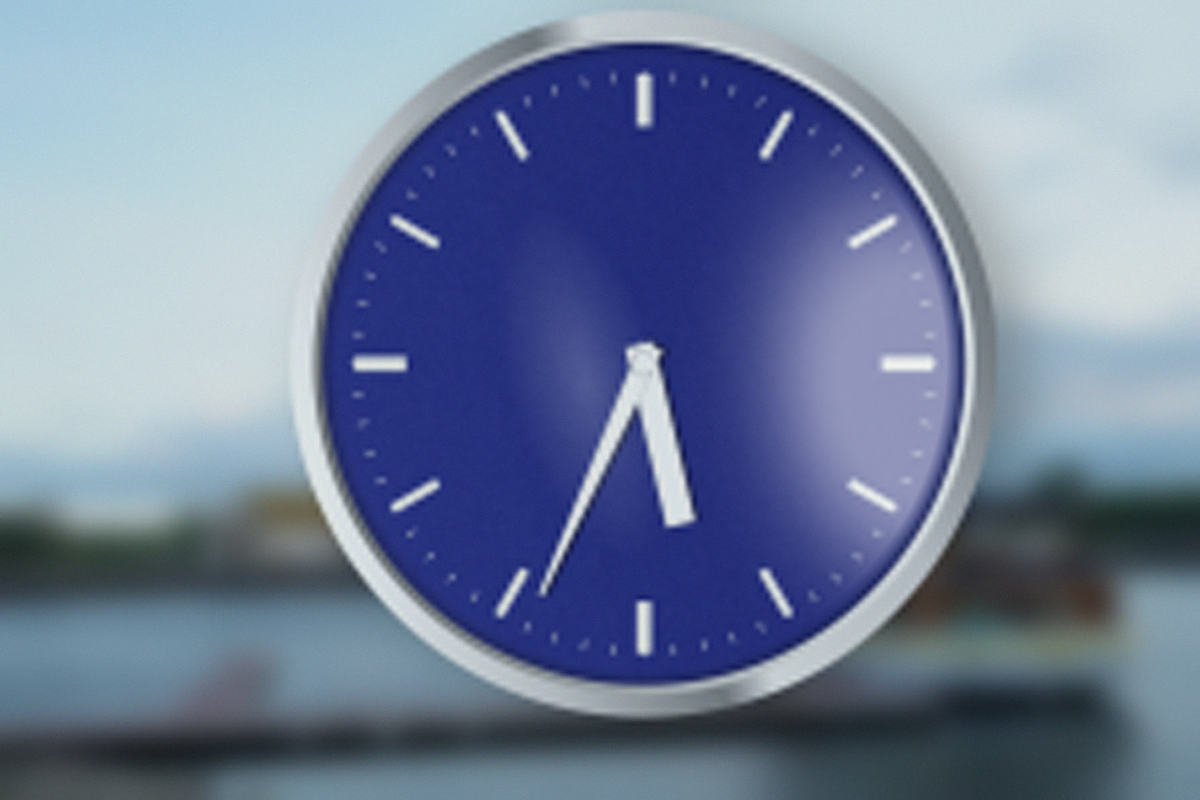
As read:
{"hour": 5, "minute": 34}
